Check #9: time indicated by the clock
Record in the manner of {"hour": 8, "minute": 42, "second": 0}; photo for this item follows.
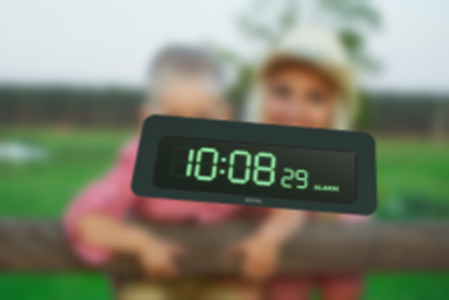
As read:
{"hour": 10, "minute": 8, "second": 29}
